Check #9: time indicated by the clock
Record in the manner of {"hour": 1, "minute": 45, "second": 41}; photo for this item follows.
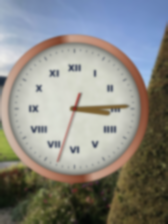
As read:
{"hour": 3, "minute": 14, "second": 33}
